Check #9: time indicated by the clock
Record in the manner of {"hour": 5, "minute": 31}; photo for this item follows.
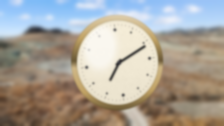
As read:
{"hour": 7, "minute": 11}
